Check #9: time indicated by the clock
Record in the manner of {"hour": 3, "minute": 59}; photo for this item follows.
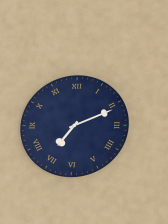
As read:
{"hour": 7, "minute": 11}
